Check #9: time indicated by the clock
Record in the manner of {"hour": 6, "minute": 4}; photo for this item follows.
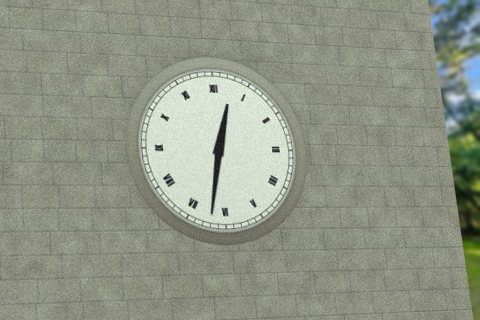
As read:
{"hour": 12, "minute": 32}
